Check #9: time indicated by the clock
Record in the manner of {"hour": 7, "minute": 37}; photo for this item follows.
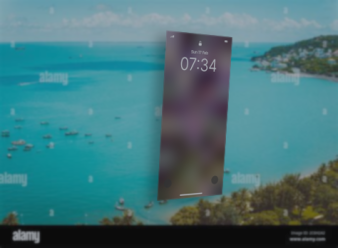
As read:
{"hour": 7, "minute": 34}
